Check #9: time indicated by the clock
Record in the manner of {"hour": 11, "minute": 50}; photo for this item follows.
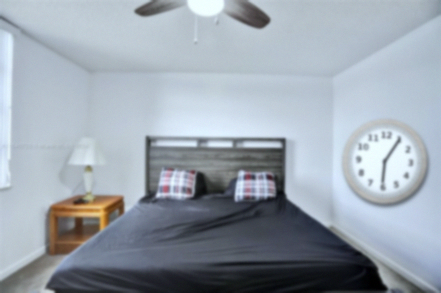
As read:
{"hour": 6, "minute": 5}
